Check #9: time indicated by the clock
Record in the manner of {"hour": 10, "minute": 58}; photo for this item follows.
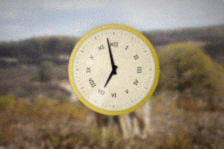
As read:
{"hour": 6, "minute": 58}
